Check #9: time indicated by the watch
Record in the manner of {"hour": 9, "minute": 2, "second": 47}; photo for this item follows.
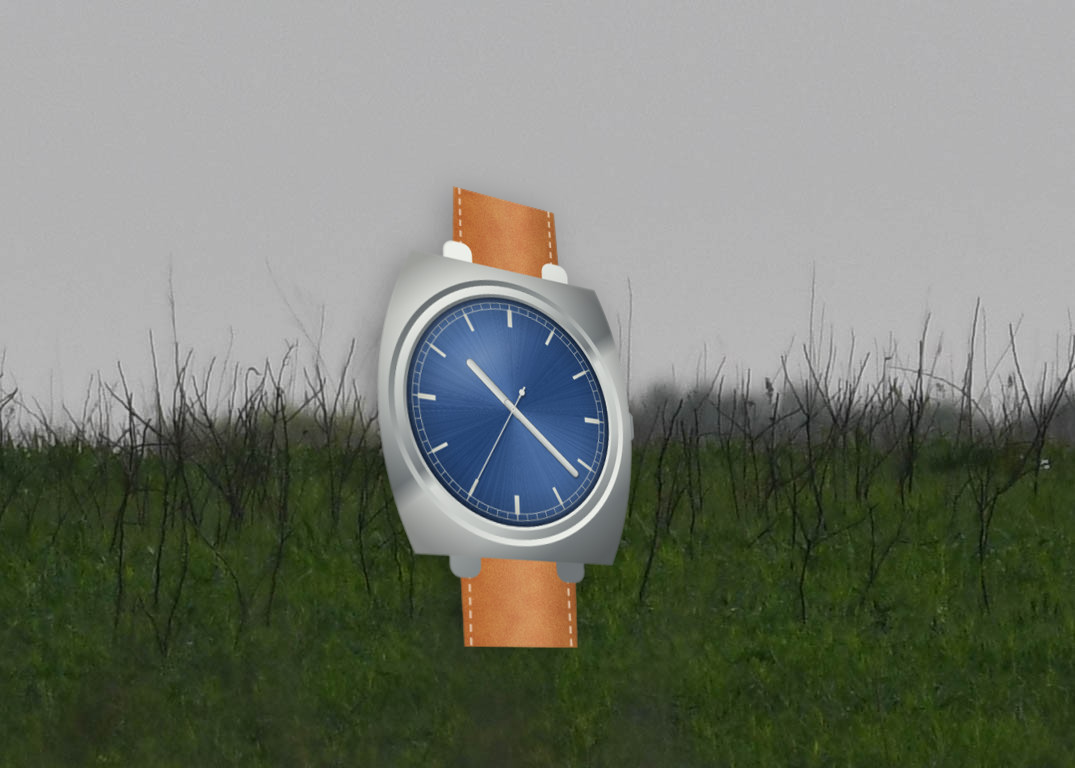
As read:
{"hour": 10, "minute": 21, "second": 35}
